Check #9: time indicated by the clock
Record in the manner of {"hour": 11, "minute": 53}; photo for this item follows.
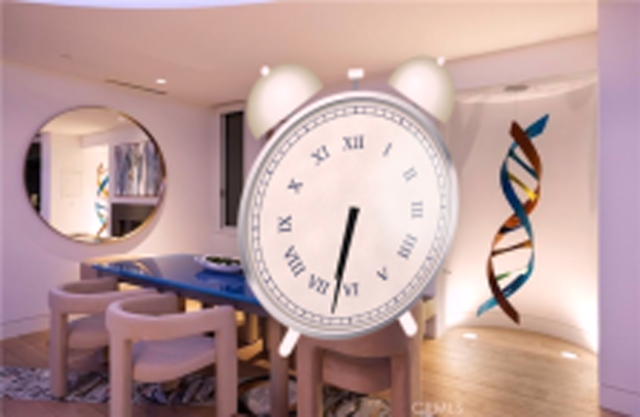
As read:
{"hour": 6, "minute": 32}
